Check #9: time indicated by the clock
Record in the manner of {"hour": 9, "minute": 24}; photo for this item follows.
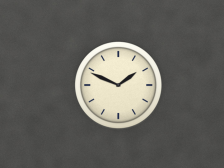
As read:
{"hour": 1, "minute": 49}
